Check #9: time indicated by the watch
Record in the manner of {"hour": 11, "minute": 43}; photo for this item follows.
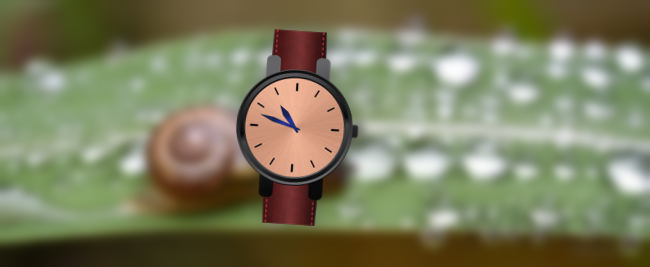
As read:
{"hour": 10, "minute": 48}
